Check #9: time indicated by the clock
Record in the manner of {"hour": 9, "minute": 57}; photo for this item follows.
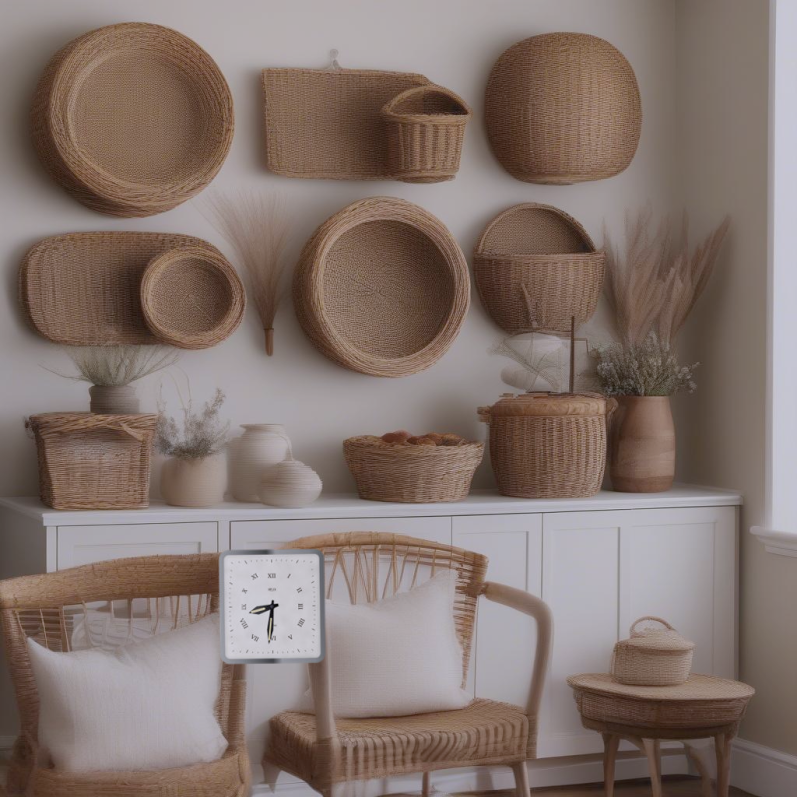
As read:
{"hour": 8, "minute": 31}
